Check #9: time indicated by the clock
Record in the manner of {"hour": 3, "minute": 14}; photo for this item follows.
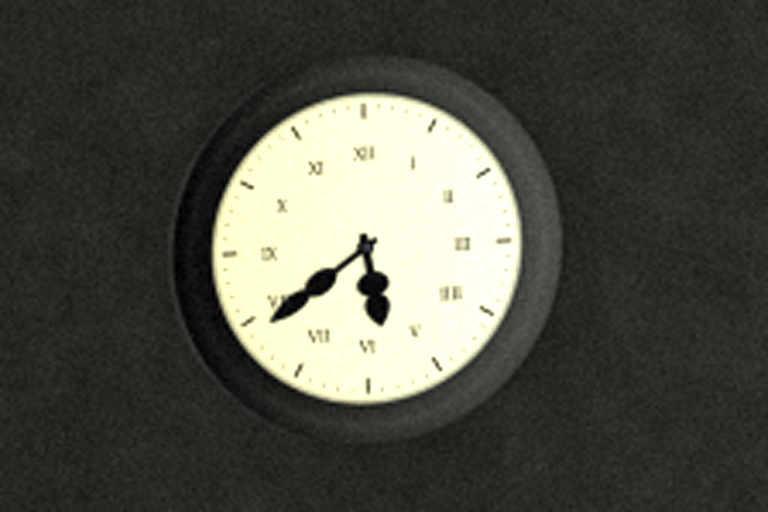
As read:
{"hour": 5, "minute": 39}
